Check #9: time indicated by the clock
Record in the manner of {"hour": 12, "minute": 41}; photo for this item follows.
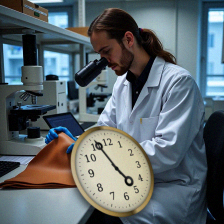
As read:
{"hour": 4, "minute": 56}
